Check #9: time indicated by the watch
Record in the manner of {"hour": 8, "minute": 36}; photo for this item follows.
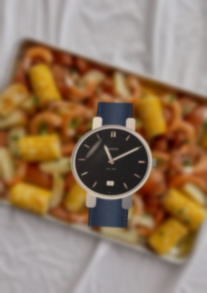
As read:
{"hour": 11, "minute": 10}
